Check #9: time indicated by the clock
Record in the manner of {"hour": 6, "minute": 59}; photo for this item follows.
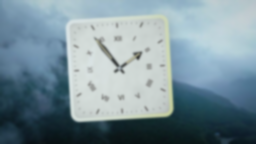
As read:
{"hour": 1, "minute": 54}
